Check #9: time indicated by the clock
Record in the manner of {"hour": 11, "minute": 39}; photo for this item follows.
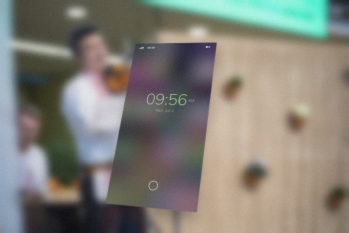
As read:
{"hour": 9, "minute": 56}
